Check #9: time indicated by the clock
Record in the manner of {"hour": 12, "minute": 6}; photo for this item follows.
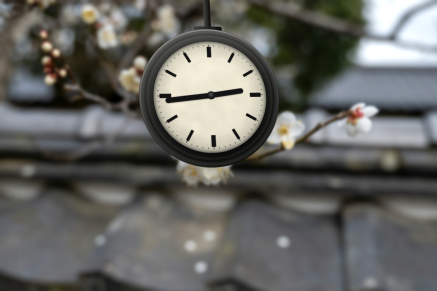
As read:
{"hour": 2, "minute": 44}
